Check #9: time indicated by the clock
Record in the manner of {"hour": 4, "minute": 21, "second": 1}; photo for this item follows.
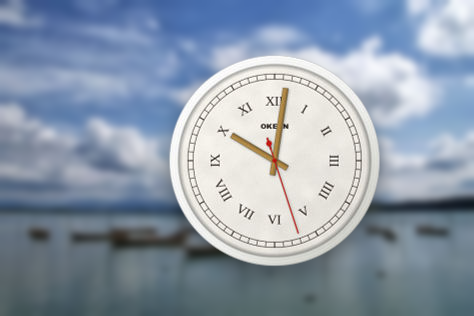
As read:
{"hour": 10, "minute": 1, "second": 27}
